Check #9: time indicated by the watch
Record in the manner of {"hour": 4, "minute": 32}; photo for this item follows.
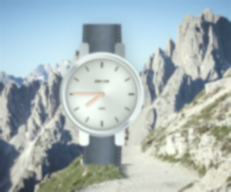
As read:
{"hour": 7, "minute": 45}
